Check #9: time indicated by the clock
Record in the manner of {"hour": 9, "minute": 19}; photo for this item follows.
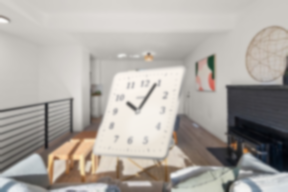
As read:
{"hour": 10, "minute": 4}
